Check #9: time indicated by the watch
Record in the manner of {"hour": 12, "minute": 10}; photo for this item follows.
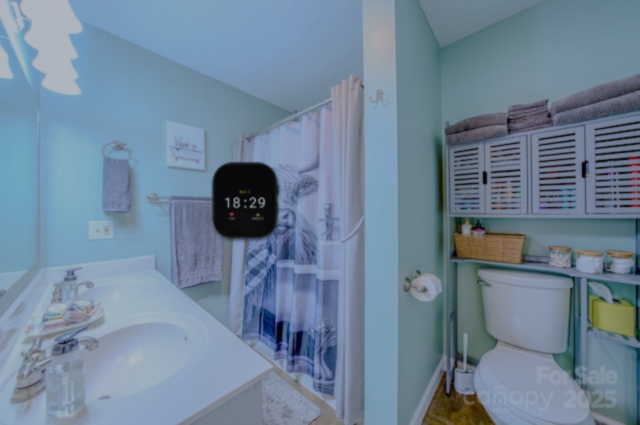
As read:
{"hour": 18, "minute": 29}
